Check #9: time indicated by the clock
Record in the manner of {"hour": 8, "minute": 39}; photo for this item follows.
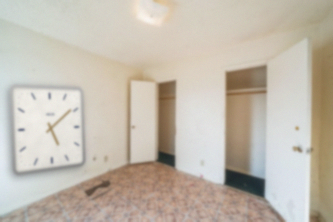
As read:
{"hour": 5, "minute": 9}
